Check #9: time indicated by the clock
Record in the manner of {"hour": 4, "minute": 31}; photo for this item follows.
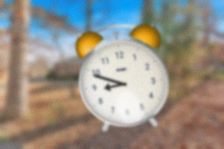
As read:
{"hour": 8, "minute": 49}
